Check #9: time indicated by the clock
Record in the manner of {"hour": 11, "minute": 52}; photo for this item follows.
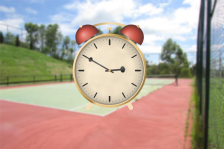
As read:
{"hour": 2, "minute": 50}
